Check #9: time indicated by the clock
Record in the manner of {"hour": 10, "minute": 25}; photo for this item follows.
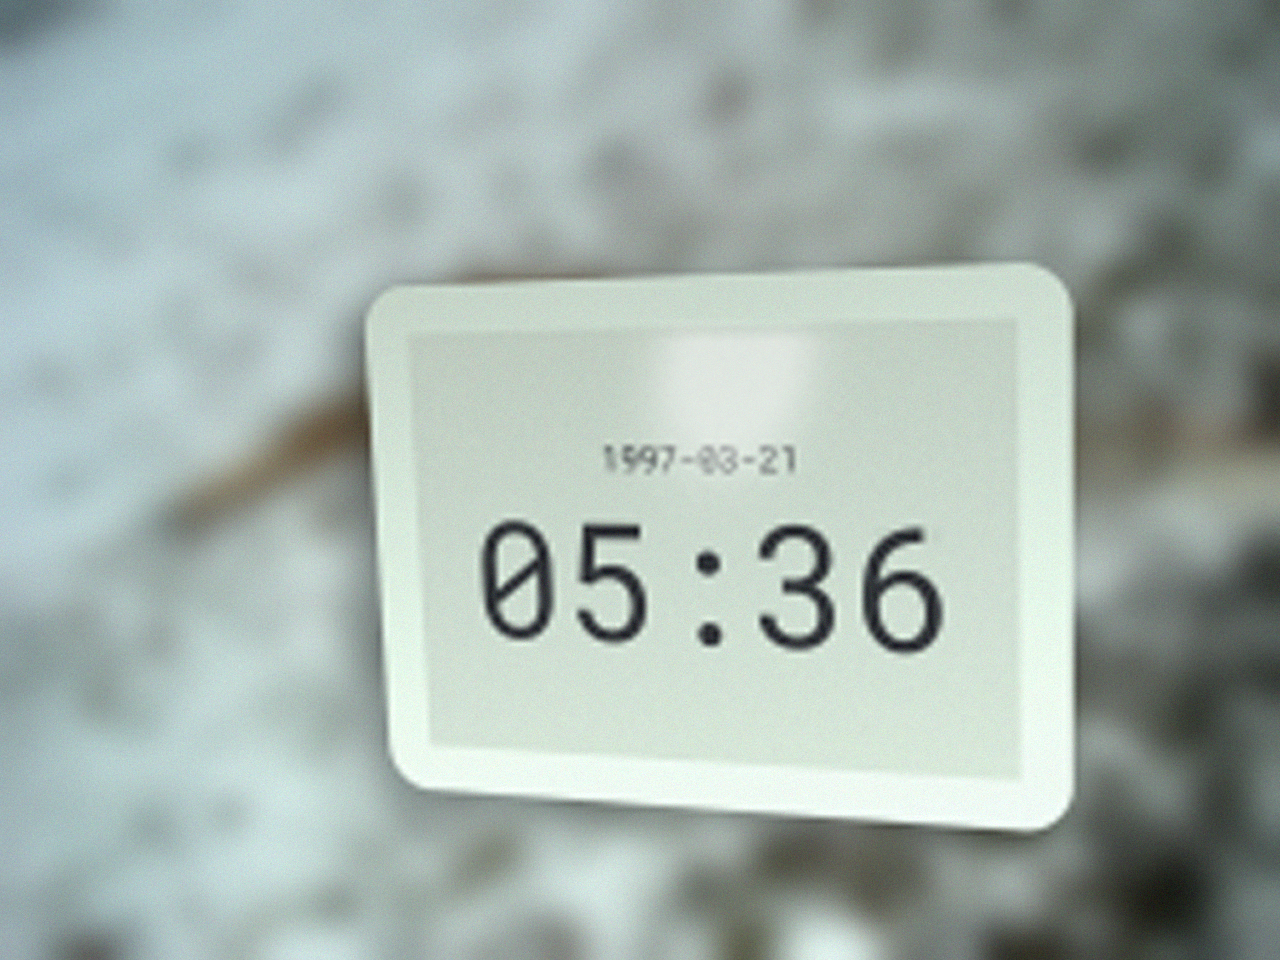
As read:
{"hour": 5, "minute": 36}
